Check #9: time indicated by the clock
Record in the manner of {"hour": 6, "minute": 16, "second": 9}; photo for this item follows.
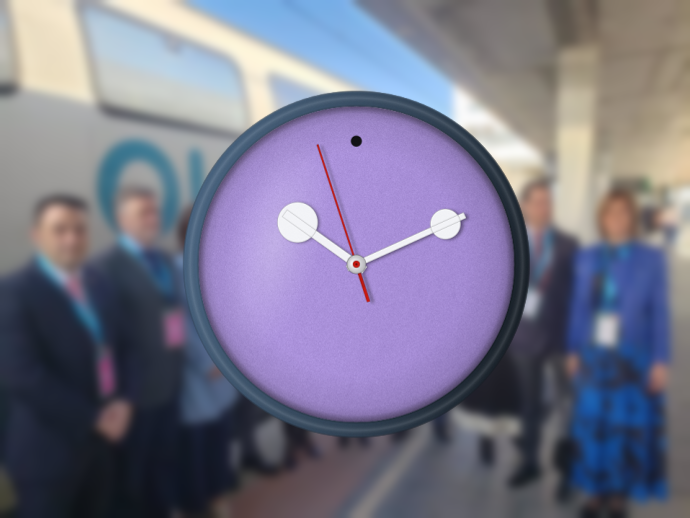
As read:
{"hour": 10, "minute": 10, "second": 57}
